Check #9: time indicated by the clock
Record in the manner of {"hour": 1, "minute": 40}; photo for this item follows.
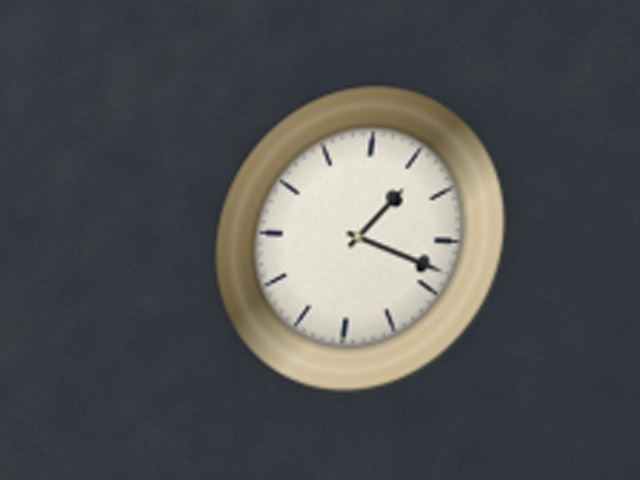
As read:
{"hour": 1, "minute": 18}
